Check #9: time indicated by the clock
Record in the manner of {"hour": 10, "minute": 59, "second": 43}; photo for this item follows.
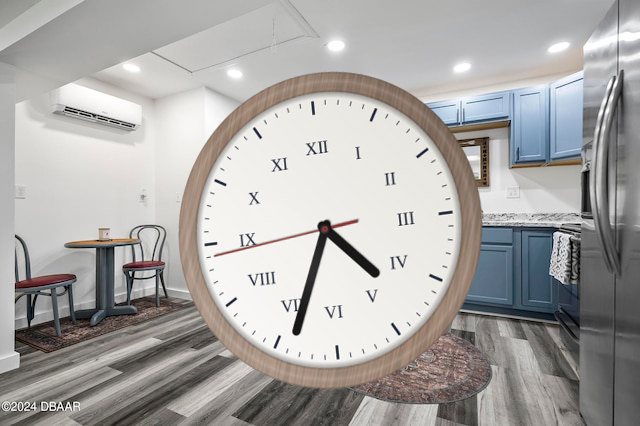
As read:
{"hour": 4, "minute": 33, "second": 44}
